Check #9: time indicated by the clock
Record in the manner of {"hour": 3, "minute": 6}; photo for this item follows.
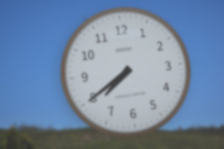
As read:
{"hour": 7, "minute": 40}
